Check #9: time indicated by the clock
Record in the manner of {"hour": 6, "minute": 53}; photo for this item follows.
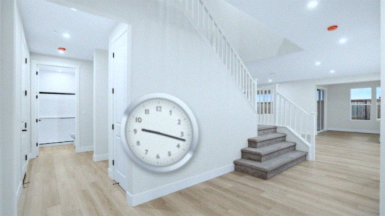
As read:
{"hour": 9, "minute": 17}
